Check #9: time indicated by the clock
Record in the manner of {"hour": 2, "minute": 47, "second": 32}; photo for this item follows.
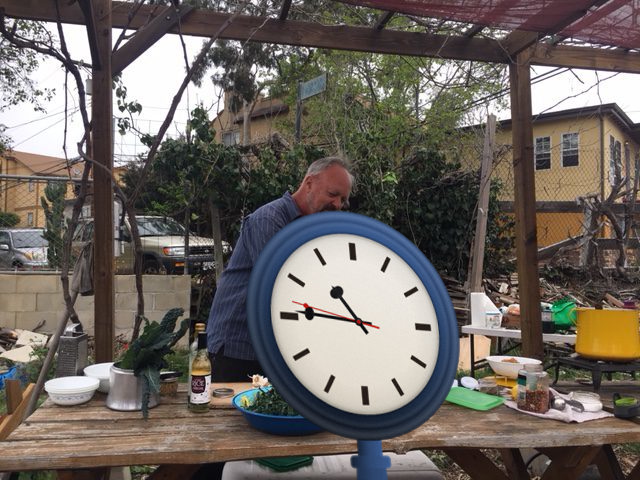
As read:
{"hour": 10, "minute": 45, "second": 47}
